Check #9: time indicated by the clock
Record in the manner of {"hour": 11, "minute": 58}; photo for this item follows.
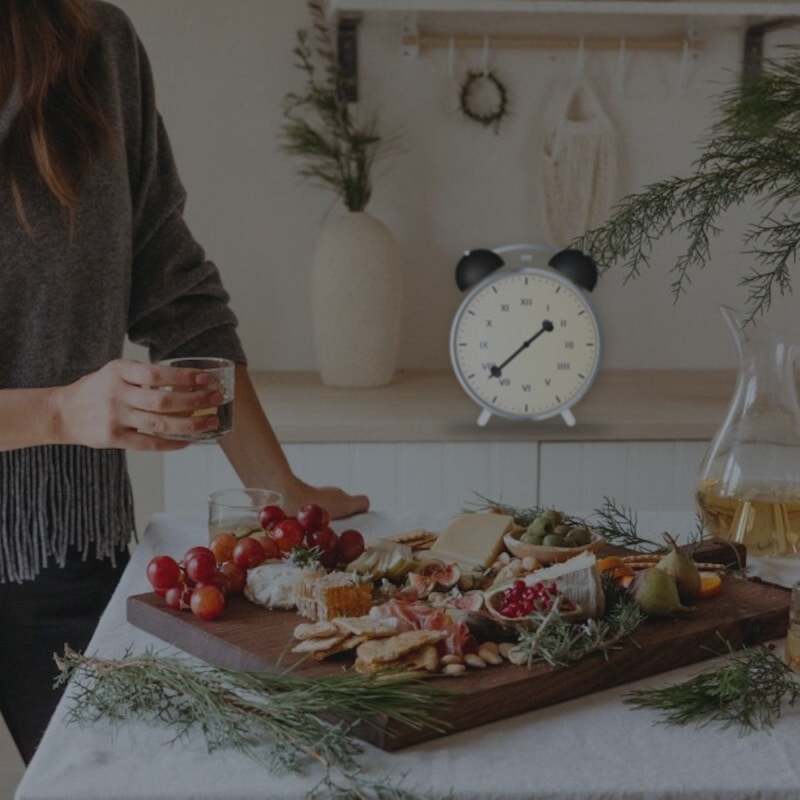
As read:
{"hour": 1, "minute": 38}
